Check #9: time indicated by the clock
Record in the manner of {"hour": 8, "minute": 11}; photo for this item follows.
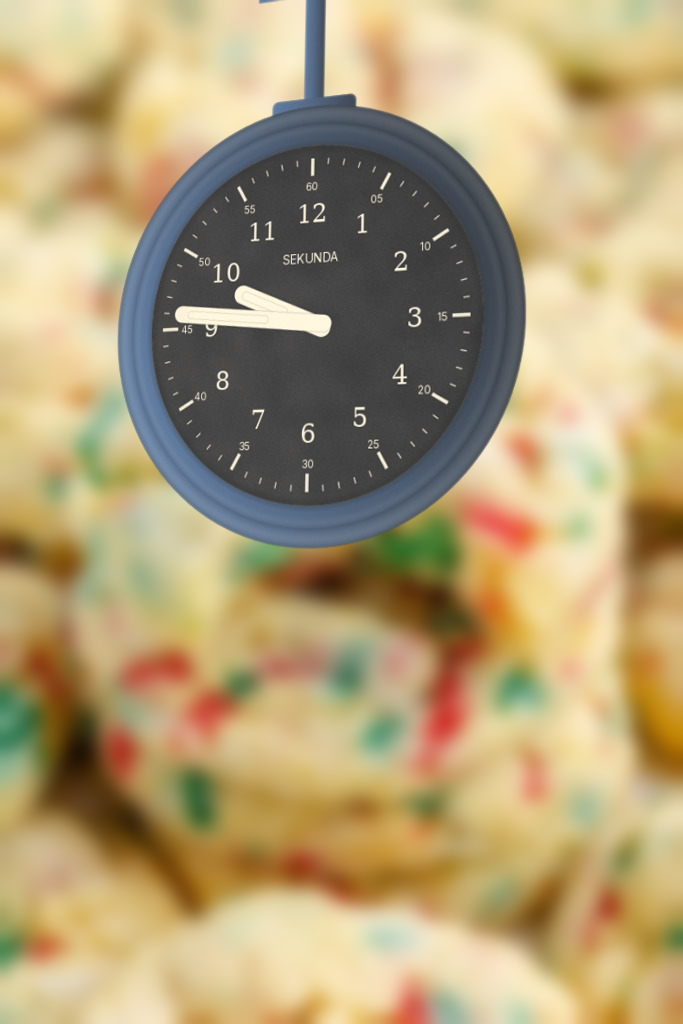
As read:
{"hour": 9, "minute": 46}
